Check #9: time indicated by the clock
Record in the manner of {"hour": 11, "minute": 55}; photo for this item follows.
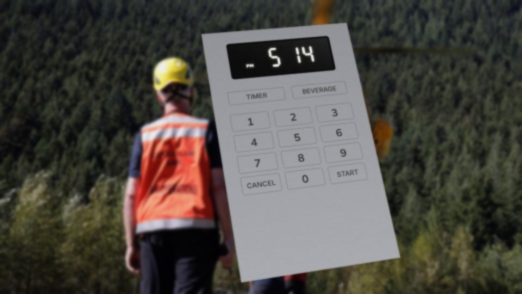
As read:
{"hour": 5, "minute": 14}
